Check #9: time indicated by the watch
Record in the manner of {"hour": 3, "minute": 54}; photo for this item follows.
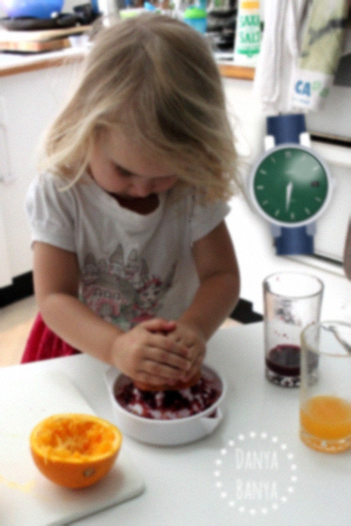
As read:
{"hour": 6, "minute": 32}
